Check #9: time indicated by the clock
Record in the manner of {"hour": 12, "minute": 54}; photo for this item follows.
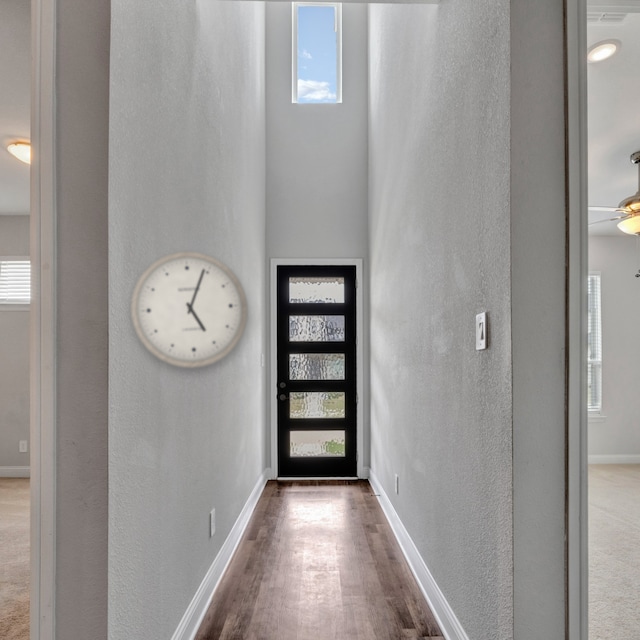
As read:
{"hour": 5, "minute": 4}
